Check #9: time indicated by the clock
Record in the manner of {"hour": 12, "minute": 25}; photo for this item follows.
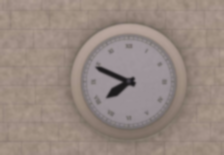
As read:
{"hour": 7, "minute": 49}
